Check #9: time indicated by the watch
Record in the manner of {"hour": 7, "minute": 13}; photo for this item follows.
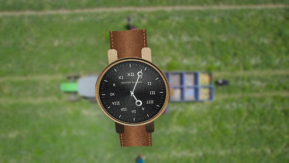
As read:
{"hour": 5, "minute": 4}
